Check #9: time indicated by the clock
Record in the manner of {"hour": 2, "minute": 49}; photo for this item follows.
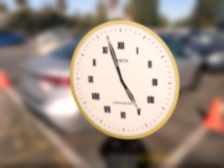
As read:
{"hour": 4, "minute": 57}
